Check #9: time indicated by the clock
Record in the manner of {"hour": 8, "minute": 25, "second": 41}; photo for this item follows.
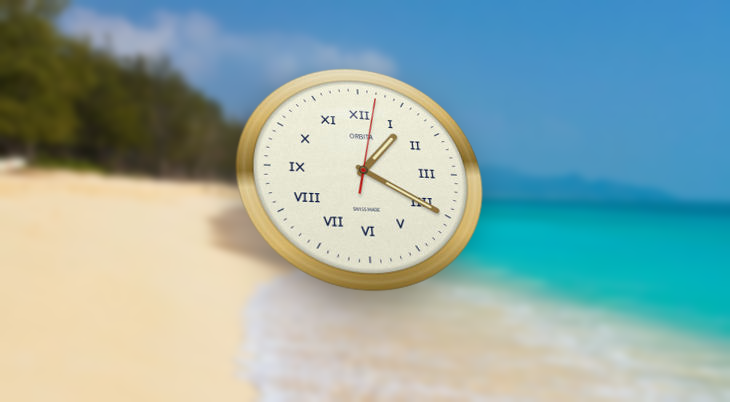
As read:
{"hour": 1, "minute": 20, "second": 2}
